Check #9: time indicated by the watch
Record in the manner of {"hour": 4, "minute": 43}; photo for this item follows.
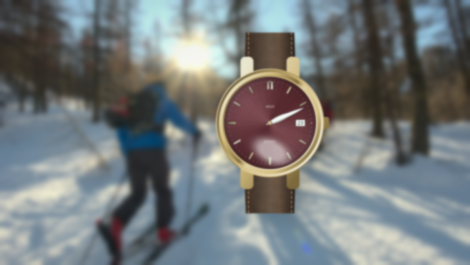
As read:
{"hour": 2, "minute": 11}
